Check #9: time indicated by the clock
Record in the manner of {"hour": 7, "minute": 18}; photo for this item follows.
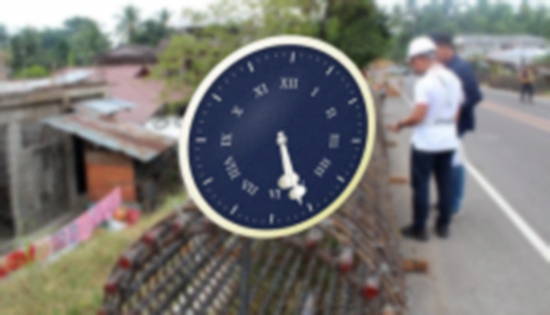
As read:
{"hour": 5, "minute": 26}
